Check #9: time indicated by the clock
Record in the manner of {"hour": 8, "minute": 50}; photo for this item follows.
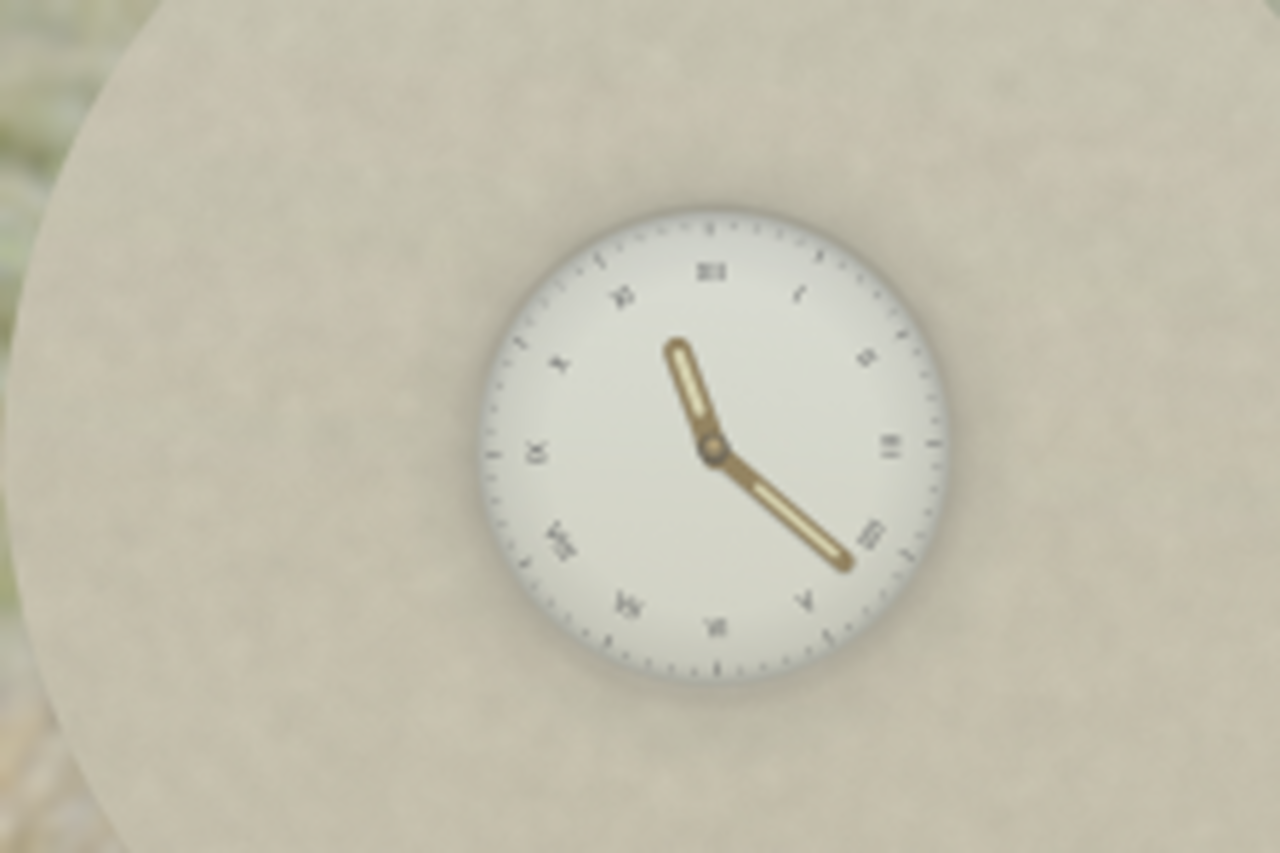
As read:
{"hour": 11, "minute": 22}
